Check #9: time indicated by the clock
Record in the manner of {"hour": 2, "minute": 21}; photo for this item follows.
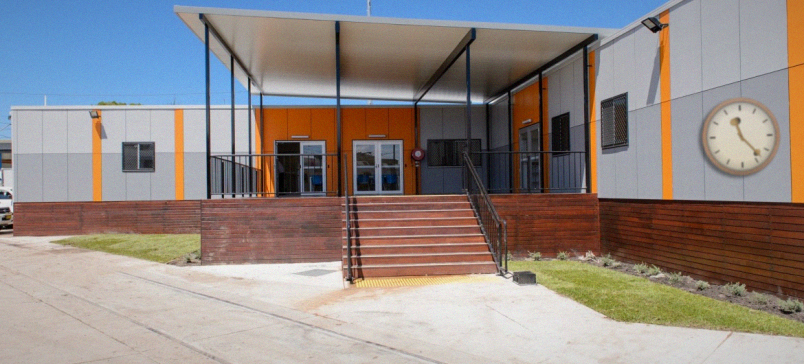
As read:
{"hour": 11, "minute": 23}
